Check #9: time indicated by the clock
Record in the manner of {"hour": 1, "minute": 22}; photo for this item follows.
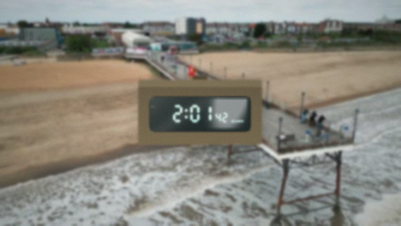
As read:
{"hour": 2, "minute": 1}
